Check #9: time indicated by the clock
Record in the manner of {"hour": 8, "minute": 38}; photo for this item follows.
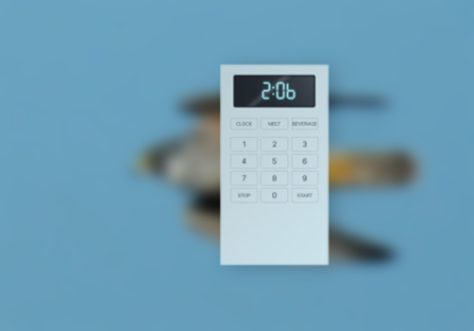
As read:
{"hour": 2, "minute": 6}
